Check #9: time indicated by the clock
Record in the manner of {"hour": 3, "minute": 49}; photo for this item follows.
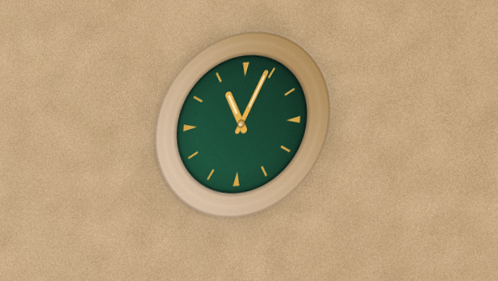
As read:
{"hour": 11, "minute": 4}
